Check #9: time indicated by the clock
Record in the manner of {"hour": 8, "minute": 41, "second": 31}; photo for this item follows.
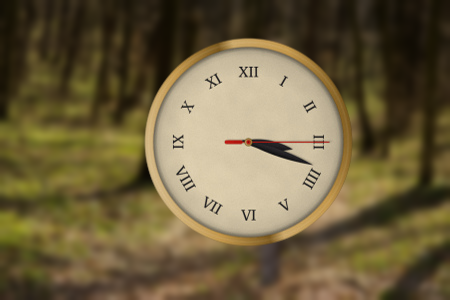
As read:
{"hour": 3, "minute": 18, "second": 15}
